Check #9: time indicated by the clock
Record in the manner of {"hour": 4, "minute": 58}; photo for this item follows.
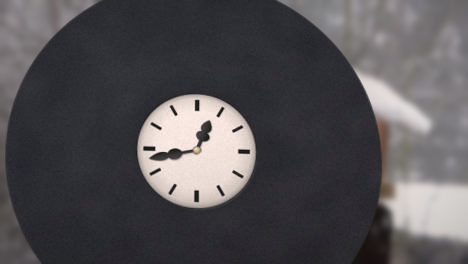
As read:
{"hour": 12, "minute": 43}
